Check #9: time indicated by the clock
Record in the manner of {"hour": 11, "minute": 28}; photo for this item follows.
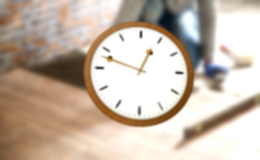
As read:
{"hour": 12, "minute": 48}
